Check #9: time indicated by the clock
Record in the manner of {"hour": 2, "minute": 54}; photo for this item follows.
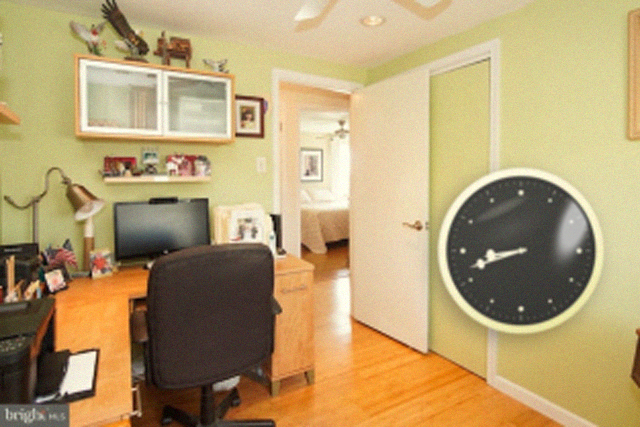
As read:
{"hour": 8, "minute": 42}
